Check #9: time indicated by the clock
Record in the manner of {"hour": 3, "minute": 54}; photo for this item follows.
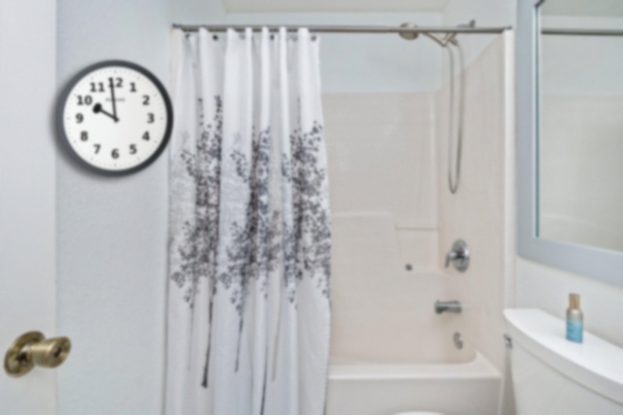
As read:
{"hour": 9, "minute": 59}
